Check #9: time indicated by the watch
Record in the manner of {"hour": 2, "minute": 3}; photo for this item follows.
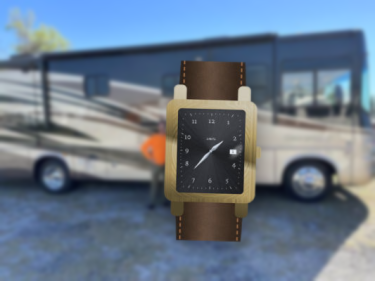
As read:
{"hour": 1, "minute": 37}
